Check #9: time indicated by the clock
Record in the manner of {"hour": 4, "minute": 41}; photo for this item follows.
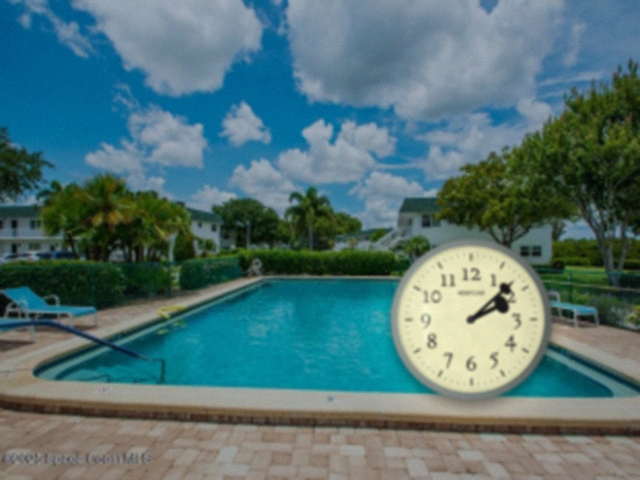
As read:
{"hour": 2, "minute": 8}
